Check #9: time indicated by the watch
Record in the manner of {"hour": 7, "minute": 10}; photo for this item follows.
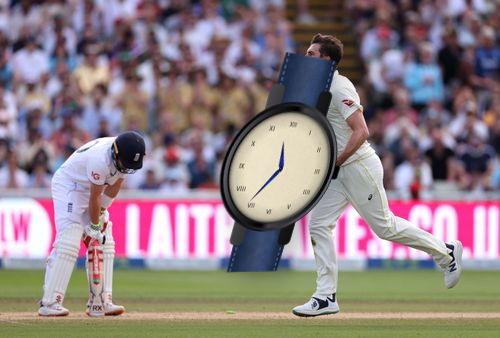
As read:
{"hour": 11, "minute": 36}
